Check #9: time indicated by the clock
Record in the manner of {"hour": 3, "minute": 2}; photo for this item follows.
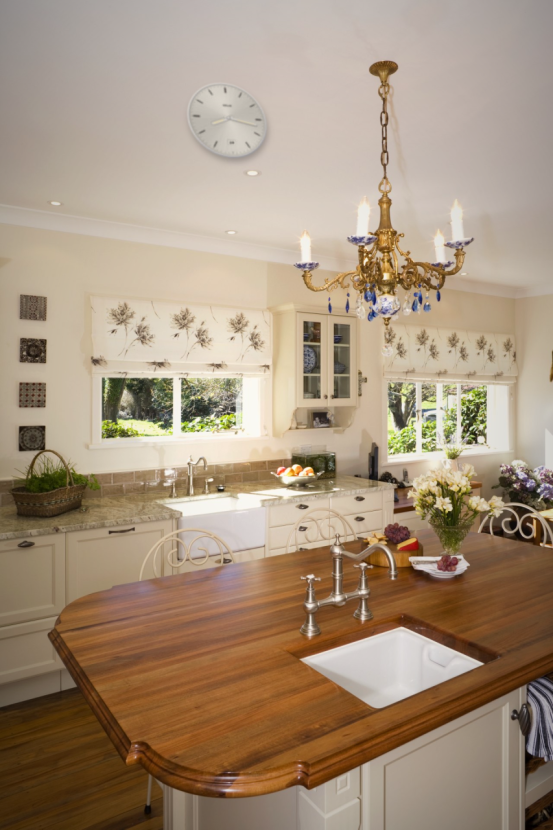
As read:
{"hour": 8, "minute": 17}
